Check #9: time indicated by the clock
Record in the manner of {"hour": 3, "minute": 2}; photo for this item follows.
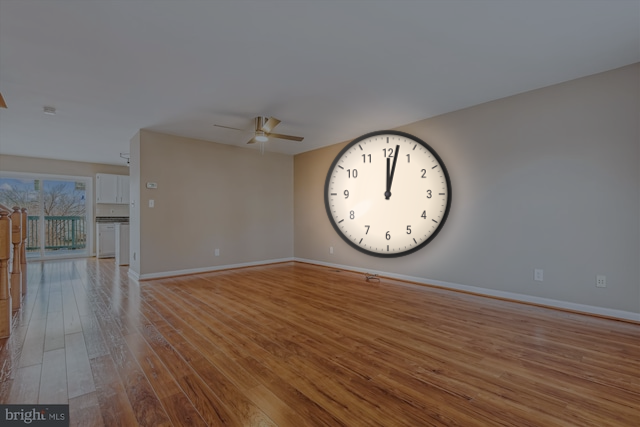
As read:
{"hour": 12, "minute": 2}
